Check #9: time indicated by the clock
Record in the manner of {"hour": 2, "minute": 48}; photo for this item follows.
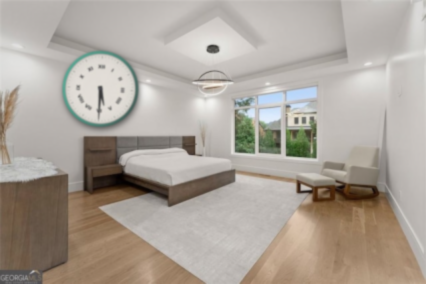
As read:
{"hour": 5, "minute": 30}
